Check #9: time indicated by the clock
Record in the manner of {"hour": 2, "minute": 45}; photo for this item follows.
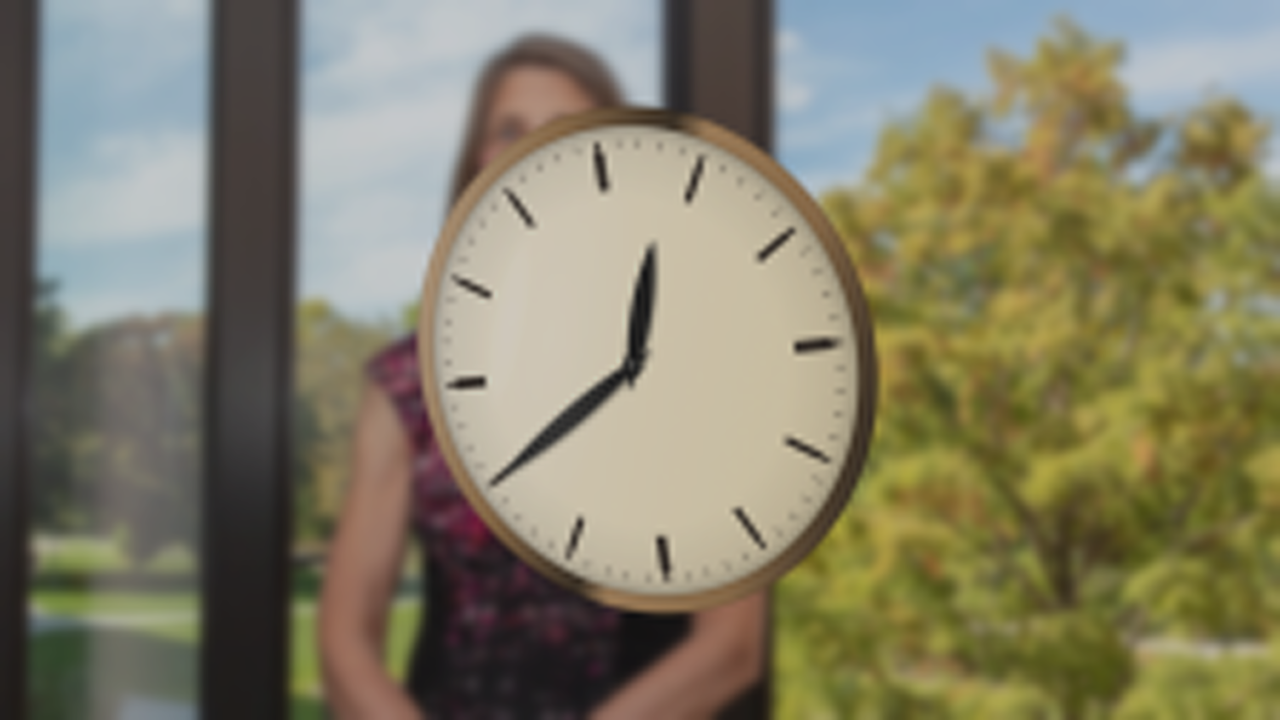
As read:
{"hour": 12, "minute": 40}
